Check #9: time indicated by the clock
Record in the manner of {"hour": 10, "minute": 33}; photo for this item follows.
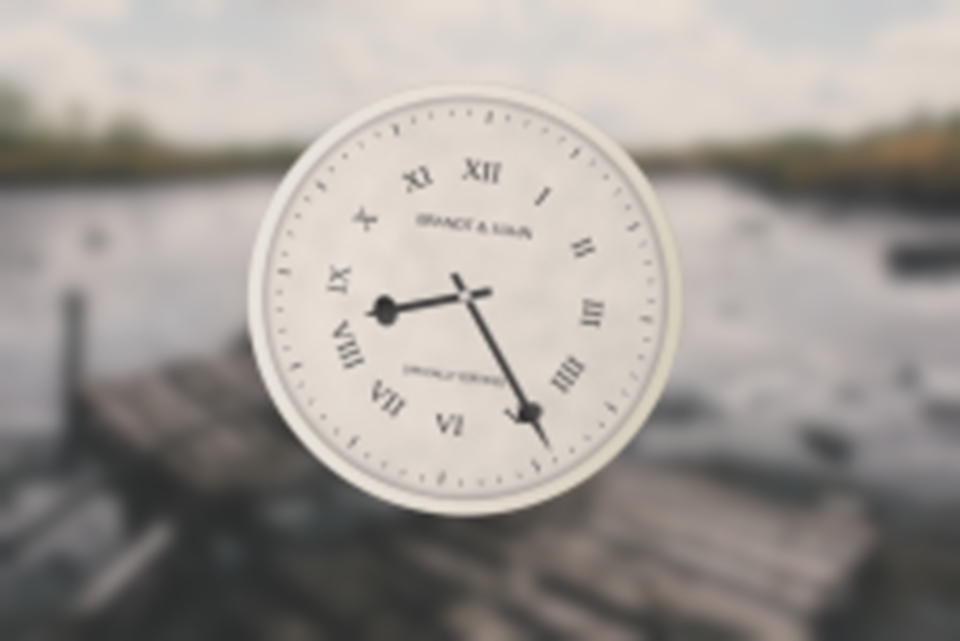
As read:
{"hour": 8, "minute": 24}
